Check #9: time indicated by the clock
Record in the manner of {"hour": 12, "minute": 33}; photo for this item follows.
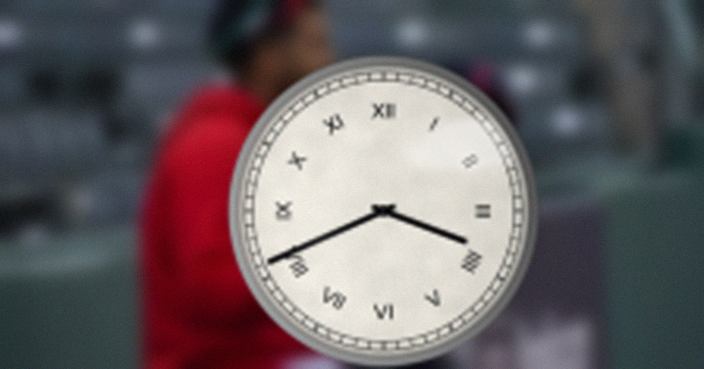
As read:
{"hour": 3, "minute": 41}
